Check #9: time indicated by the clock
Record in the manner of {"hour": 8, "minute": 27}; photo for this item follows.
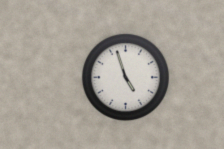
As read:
{"hour": 4, "minute": 57}
